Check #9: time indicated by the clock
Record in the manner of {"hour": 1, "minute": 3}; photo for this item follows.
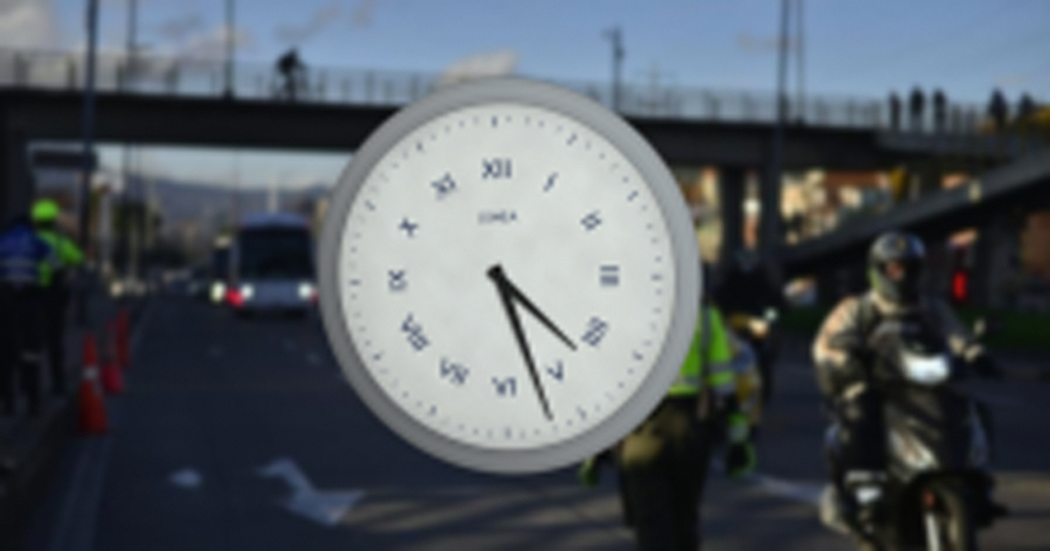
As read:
{"hour": 4, "minute": 27}
